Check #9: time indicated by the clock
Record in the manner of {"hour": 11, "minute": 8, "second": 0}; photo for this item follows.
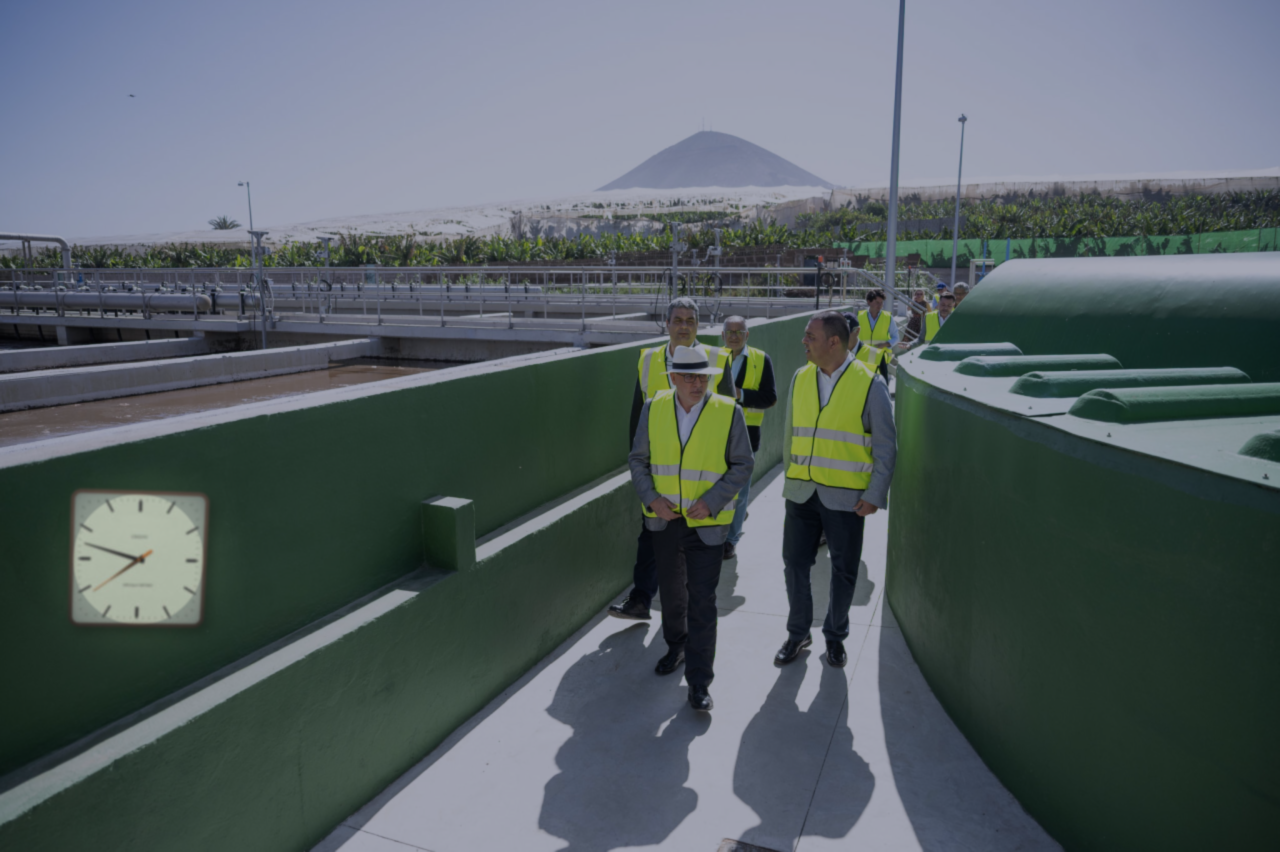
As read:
{"hour": 7, "minute": 47, "second": 39}
